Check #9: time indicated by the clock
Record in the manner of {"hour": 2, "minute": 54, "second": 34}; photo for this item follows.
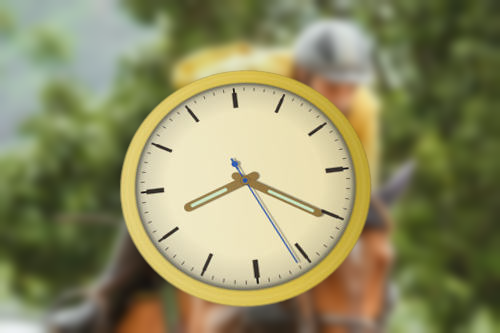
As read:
{"hour": 8, "minute": 20, "second": 26}
